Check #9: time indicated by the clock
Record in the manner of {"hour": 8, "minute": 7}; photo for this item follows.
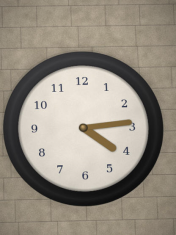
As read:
{"hour": 4, "minute": 14}
